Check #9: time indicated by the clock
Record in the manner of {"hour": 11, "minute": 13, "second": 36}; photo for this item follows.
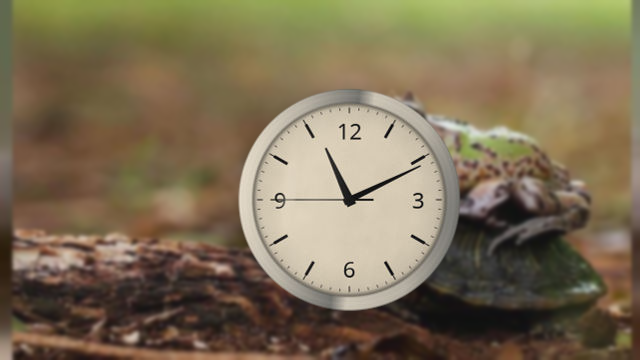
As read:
{"hour": 11, "minute": 10, "second": 45}
